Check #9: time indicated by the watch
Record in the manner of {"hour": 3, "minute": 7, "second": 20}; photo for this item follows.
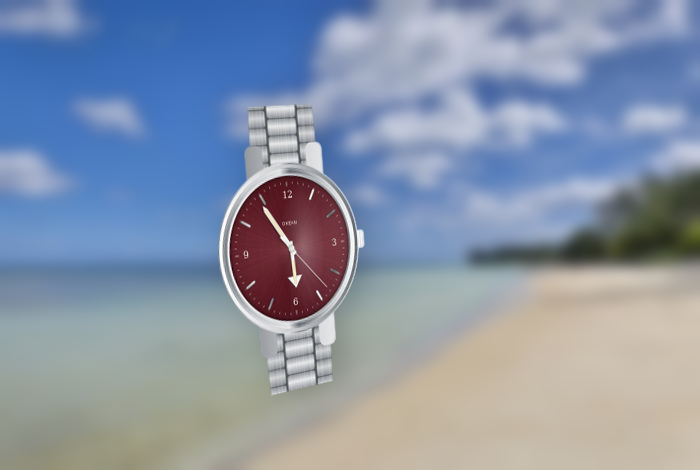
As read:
{"hour": 5, "minute": 54, "second": 23}
